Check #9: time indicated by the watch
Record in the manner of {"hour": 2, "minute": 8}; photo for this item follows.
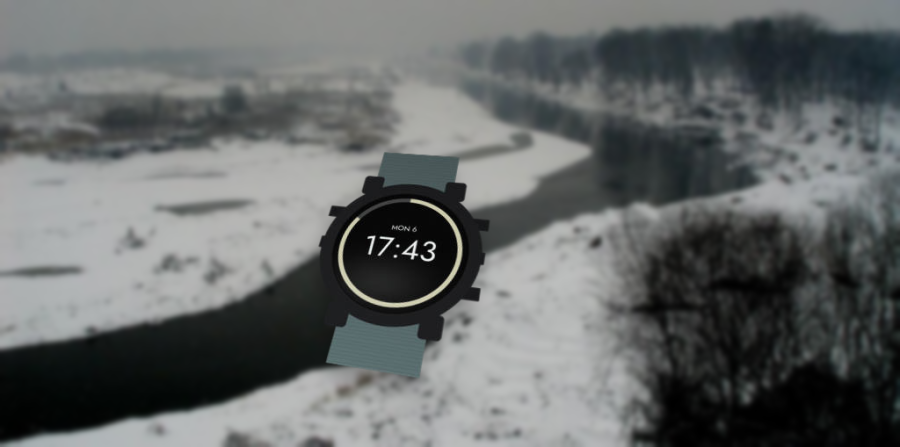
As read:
{"hour": 17, "minute": 43}
